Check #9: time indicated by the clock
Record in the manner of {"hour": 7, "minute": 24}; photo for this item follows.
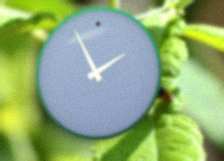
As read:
{"hour": 1, "minute": 55}
